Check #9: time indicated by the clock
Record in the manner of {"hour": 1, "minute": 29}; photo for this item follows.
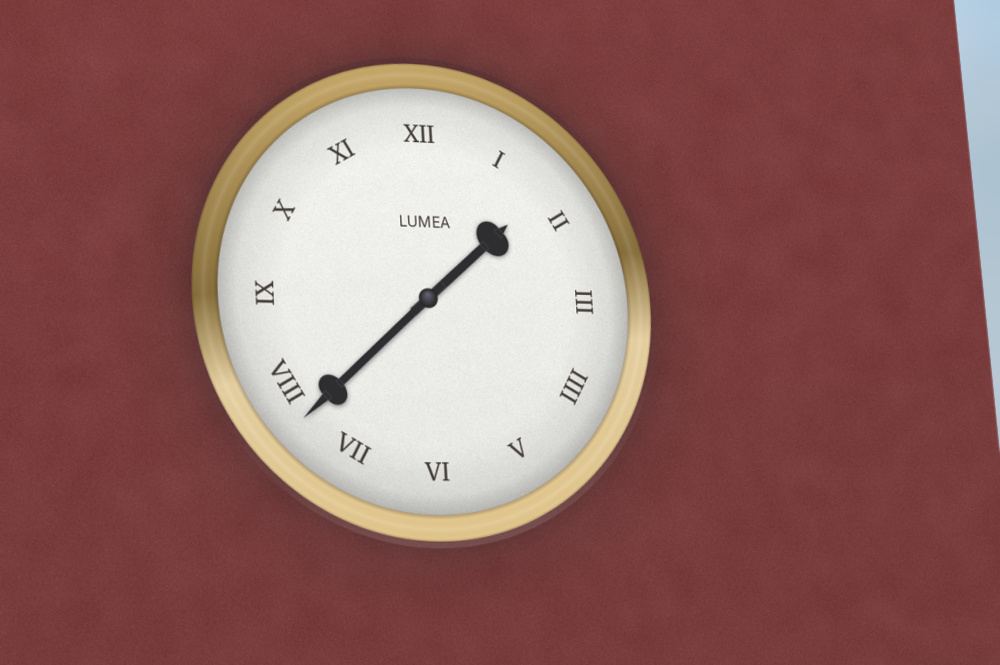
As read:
{"hour": 1, "minute": 38}
